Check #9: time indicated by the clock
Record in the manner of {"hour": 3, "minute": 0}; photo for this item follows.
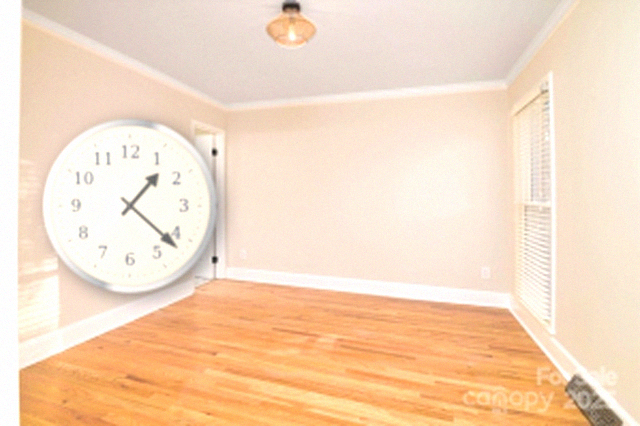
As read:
{"hour": 1, "minute": 22}
